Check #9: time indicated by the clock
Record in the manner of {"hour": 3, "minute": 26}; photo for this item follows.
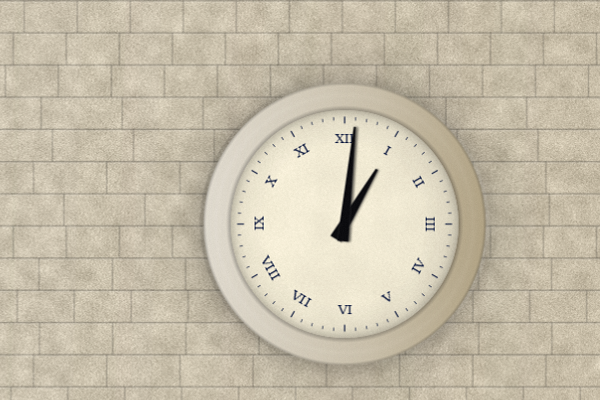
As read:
{"hour": 1, "minute": 1}
